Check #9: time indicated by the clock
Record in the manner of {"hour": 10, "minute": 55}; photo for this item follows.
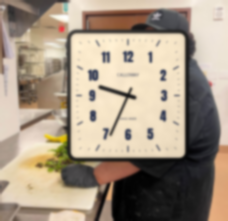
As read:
{"hour": 9, "minute": 34}
